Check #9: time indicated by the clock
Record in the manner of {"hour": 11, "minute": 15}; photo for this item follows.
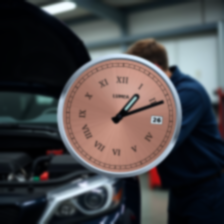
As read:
{"hour": 1, "minute": 11}
